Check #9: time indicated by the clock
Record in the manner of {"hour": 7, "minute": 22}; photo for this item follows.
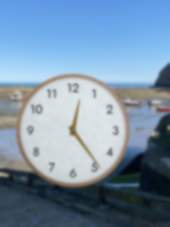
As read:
{"hour": 12, "minute": 24}
